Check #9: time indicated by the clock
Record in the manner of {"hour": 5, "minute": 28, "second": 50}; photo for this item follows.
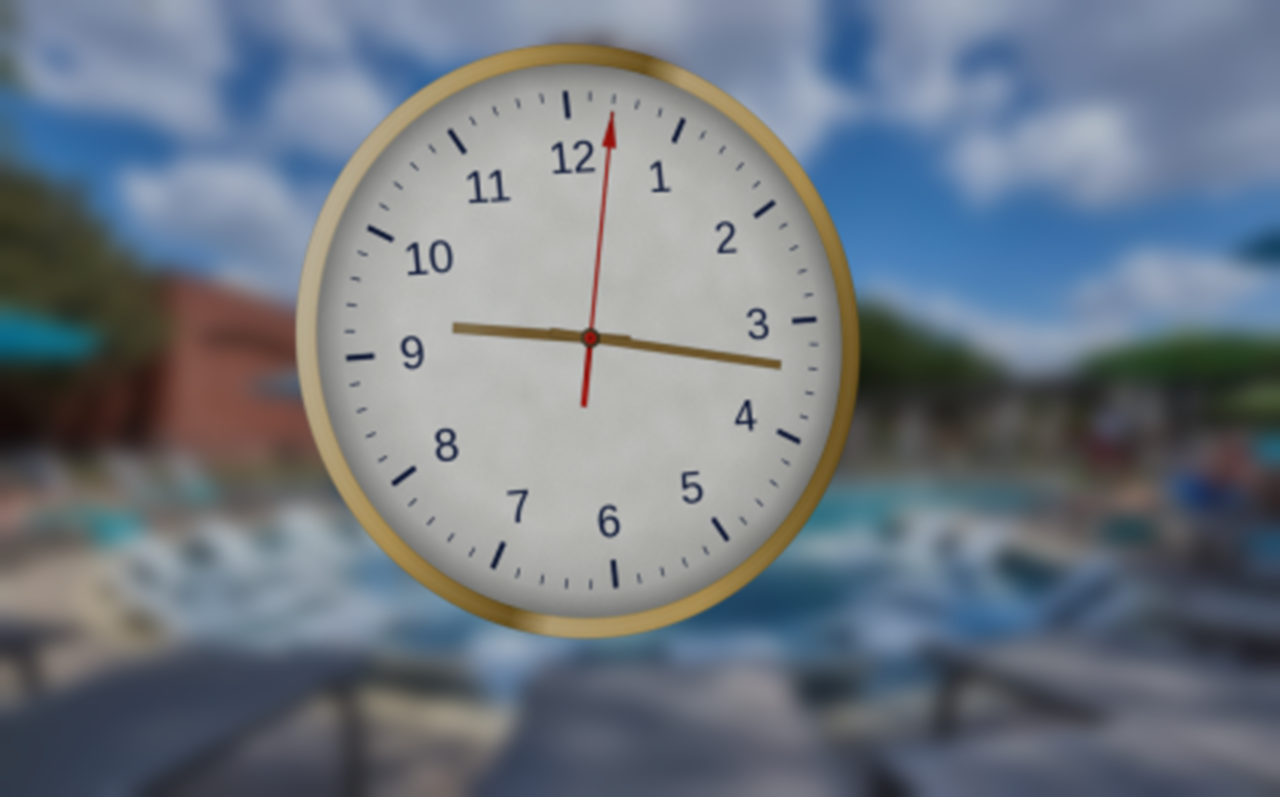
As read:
{"hour": 9, "minute": 17, "second": 2}
